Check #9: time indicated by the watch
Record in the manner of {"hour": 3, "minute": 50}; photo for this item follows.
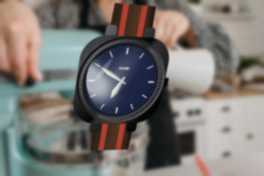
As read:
{"hour": 6, "minute": 50}
